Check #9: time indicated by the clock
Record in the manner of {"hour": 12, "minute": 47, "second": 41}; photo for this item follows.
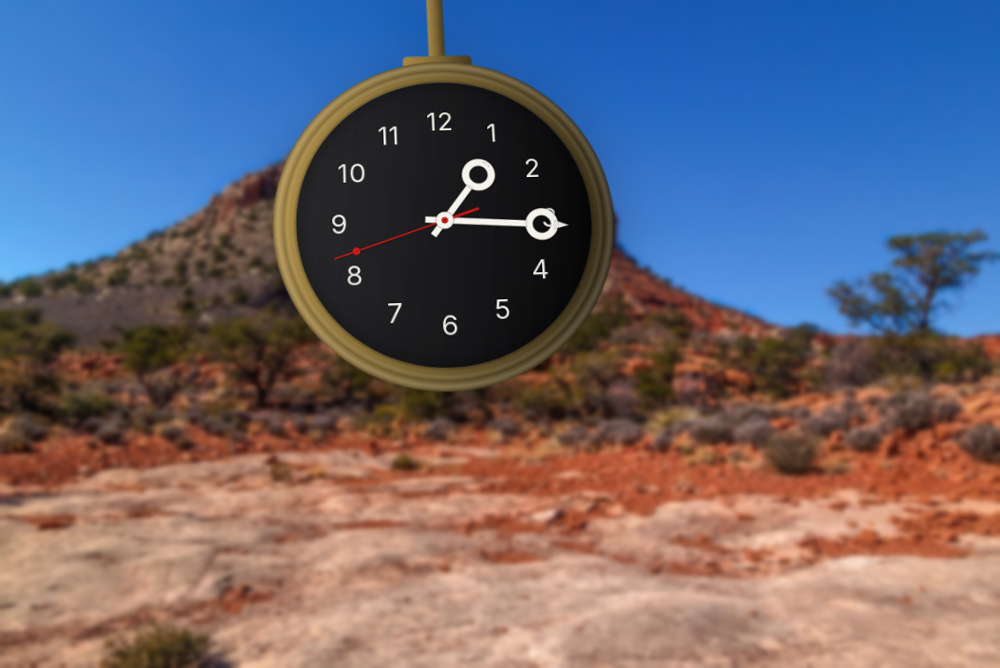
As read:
{"hour": 1, "minute": 15, "second": 42}
